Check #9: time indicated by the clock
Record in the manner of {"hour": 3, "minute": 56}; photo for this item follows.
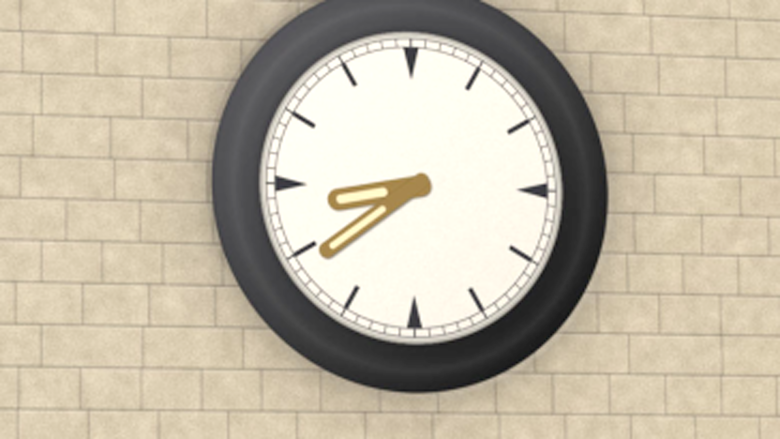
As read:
{"hour": 8, "minute": 39}
